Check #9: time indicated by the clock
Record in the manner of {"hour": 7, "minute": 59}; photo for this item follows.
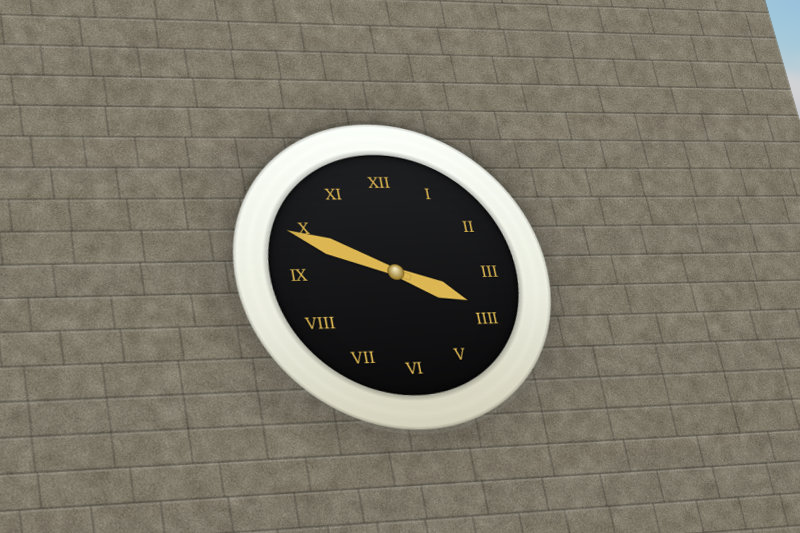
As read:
{"hour": 3, "minute": 49}
